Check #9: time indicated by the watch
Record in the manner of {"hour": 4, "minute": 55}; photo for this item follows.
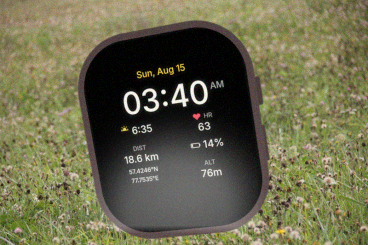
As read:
{"hour": 3, "minute": 40}
